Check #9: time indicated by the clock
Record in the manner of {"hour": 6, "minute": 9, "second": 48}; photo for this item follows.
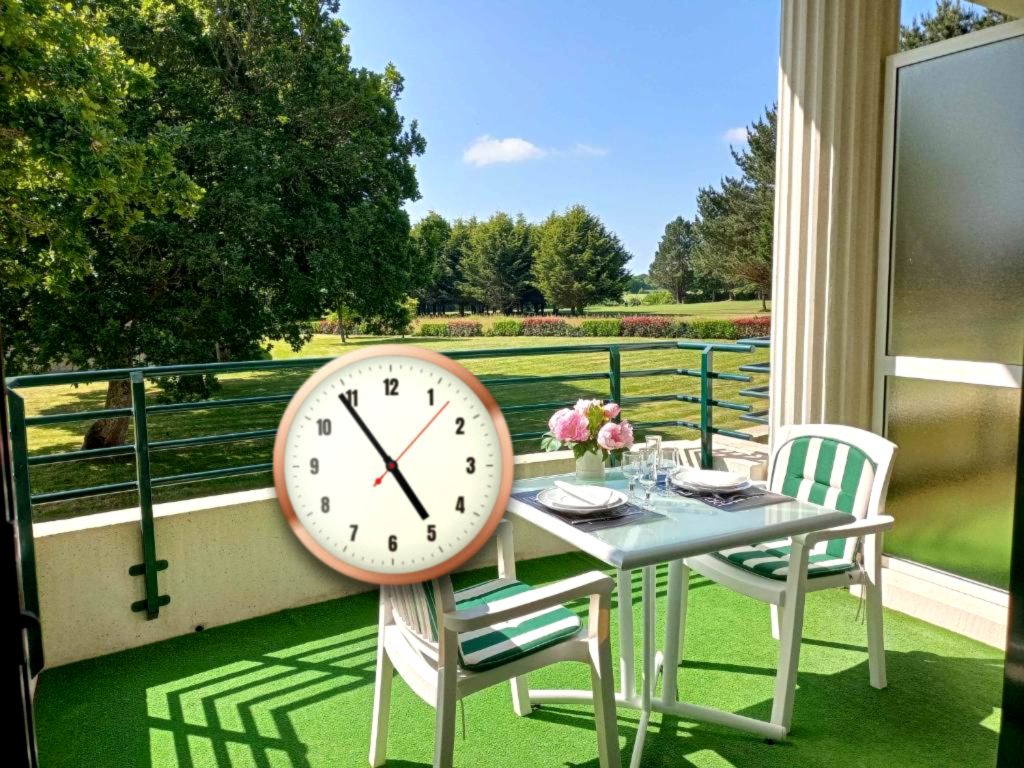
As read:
{"hour": 4, "minute": 54, "second": 7}
